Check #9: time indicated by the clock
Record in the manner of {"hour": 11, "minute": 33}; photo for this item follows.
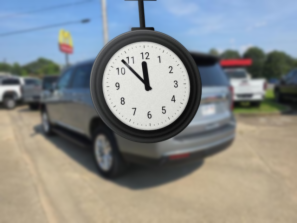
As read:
{"hour": 11, "minute": 53}
